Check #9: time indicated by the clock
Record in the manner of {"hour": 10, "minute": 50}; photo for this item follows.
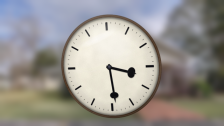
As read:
{"hour": 3, "minute": 29}
